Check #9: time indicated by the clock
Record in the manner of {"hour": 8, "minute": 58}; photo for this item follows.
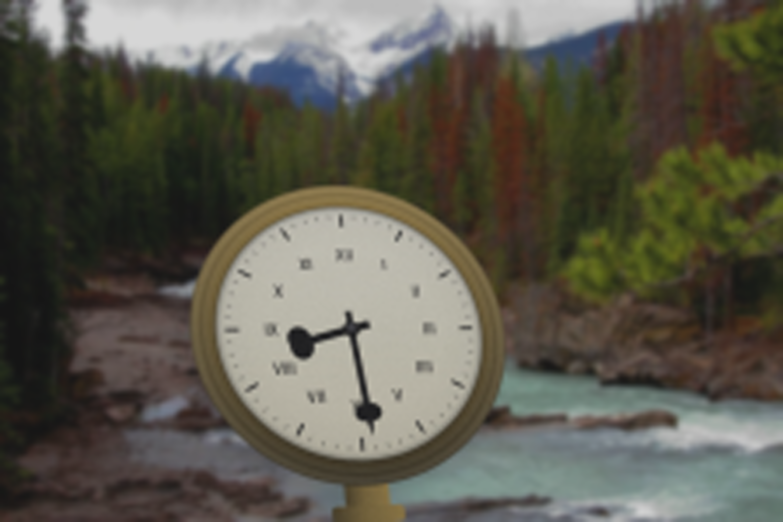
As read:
{"hour": 8, "minute": 29}
